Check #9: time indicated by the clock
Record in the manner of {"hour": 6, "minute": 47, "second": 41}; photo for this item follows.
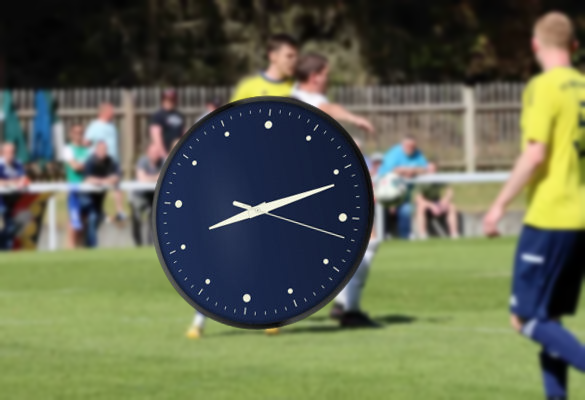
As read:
{"hour": 8, "minute": 11, "second": 17}
